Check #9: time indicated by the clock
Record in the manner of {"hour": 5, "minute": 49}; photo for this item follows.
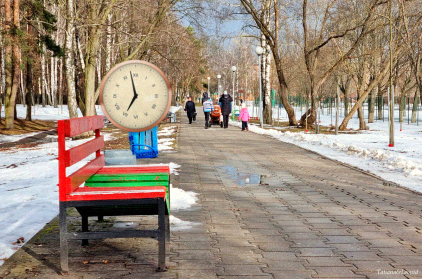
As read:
{"hour": 6, "minute": 58}
